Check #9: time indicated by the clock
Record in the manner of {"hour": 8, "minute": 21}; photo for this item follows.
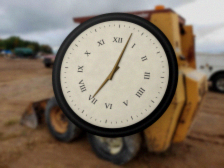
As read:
{"hour": 7, "minute": 3}
